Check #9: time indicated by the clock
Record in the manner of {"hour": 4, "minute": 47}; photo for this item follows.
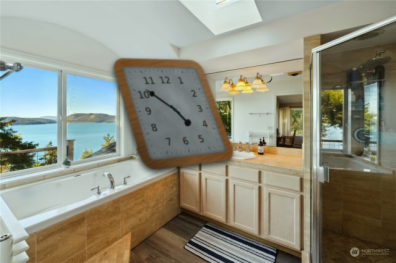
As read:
{"hour": 4, "minute": 52}
